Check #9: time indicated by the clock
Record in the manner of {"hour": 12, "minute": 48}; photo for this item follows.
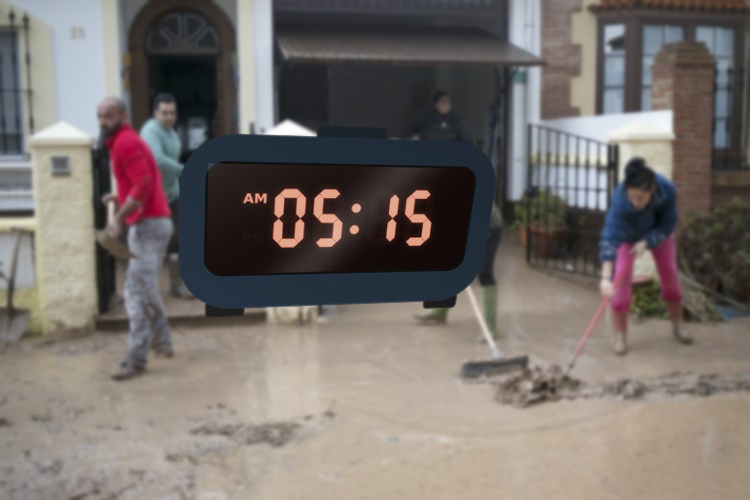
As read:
{"hour": 5, "minute": 15}
